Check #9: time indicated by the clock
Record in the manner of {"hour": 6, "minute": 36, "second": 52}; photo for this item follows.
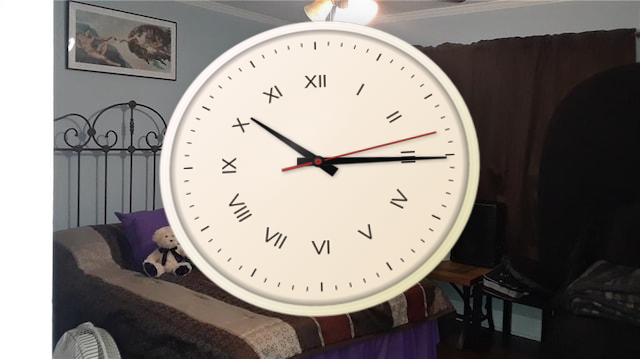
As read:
{"hour": 10, "minute": 15, "second": 13}
